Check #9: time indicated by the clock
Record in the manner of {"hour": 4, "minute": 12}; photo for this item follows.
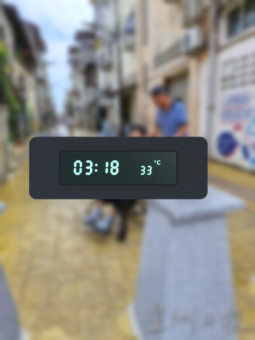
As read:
{"hour": 3, "minute": 18}
